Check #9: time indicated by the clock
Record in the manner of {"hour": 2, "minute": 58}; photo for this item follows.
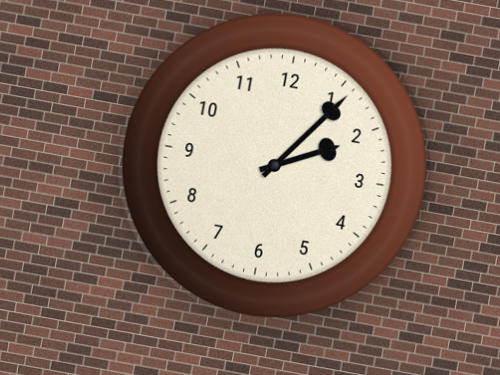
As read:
{"hour": 2, "minute": 6}
